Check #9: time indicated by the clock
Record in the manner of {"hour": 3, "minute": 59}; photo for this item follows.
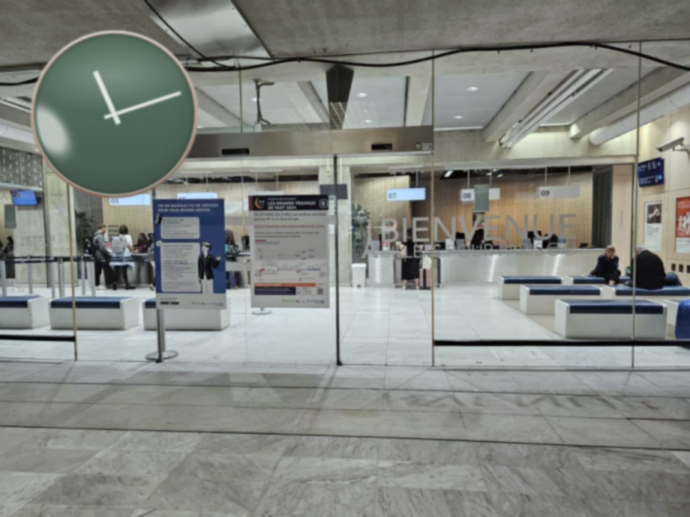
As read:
{"hour": 11, "minute": 12}
